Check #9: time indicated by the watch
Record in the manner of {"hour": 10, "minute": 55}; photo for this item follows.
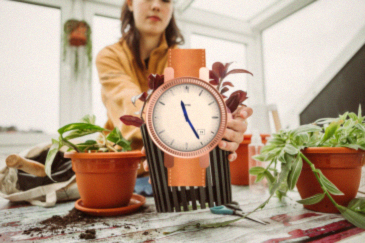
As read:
{"hour": 11, "minute": 25}
